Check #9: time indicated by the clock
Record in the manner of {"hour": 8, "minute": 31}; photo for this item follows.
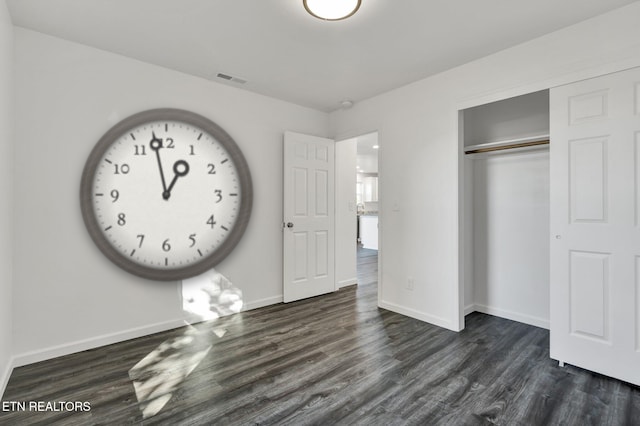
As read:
{"hour": 12, "minute": 58}
